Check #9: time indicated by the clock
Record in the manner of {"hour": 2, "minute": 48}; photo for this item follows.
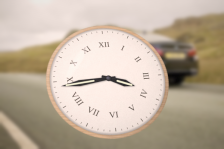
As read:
{"hour": 3, "minute": 44}
